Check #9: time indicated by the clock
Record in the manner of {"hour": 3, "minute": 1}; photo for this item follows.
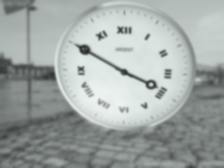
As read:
{"hour": 3, "minute": 50}
